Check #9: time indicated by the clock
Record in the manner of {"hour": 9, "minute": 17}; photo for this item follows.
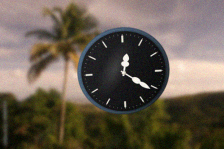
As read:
{"hour": 12, "minute": 21}
